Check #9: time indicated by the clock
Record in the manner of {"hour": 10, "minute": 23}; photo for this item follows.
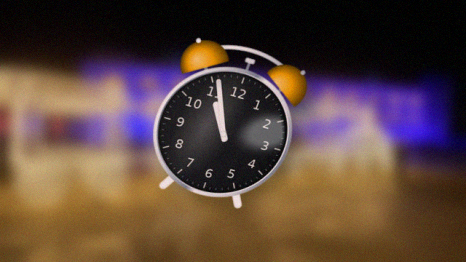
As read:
{"hour": 10, "minute": 56}
